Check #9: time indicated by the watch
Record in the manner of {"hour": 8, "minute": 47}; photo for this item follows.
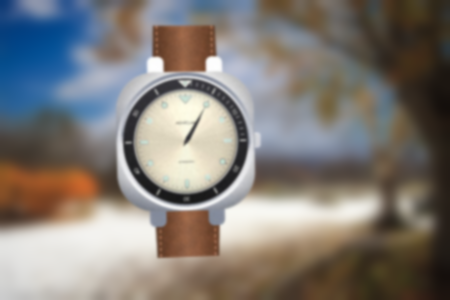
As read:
{"hour": 1, "minute": 5}
